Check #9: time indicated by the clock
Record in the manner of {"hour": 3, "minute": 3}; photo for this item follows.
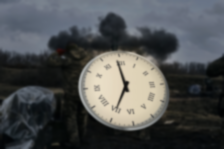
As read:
{"hour": 6, "minute": 59}
